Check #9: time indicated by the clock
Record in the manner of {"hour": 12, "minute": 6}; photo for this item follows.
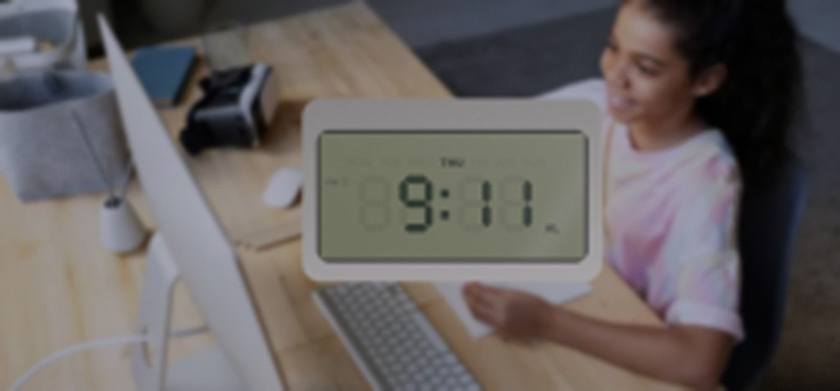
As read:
{"hour": 9, "minute": 11}
